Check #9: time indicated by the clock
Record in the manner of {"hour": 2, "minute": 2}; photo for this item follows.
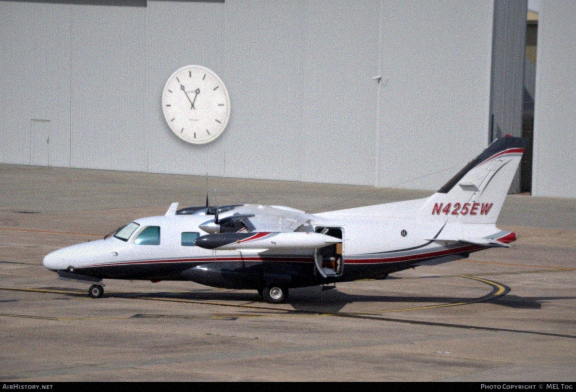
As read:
{"hour": 12, "minute": 55}
